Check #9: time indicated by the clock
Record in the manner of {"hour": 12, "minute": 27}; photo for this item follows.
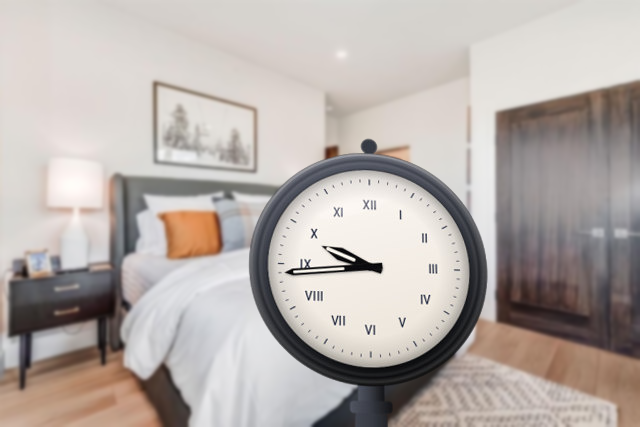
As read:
{"hour": 9, "minute": 44}
